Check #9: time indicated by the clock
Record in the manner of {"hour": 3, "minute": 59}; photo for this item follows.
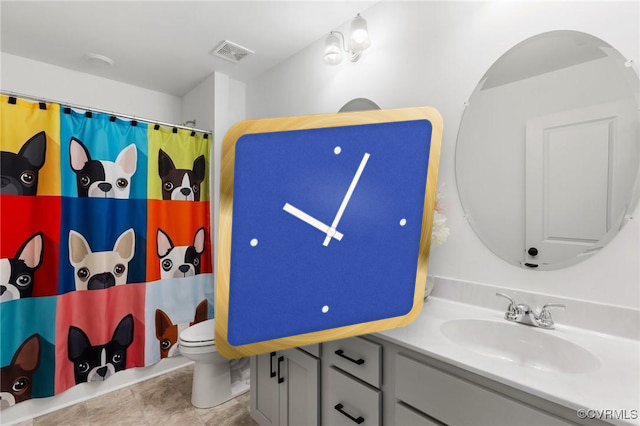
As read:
{"hour": 10, "minute": 4}
